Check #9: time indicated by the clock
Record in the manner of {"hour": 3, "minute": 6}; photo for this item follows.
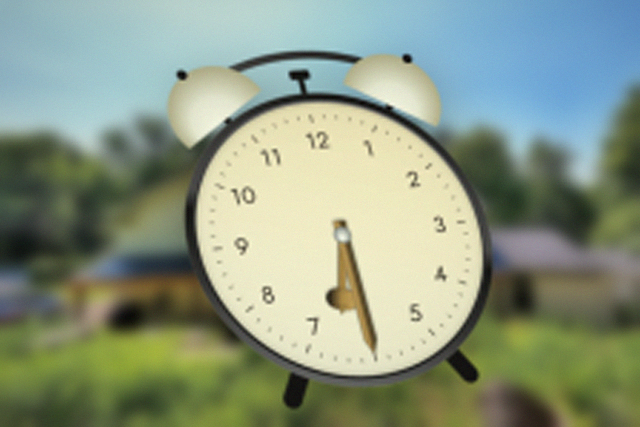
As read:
{"hour": 6, "minute": 30}
